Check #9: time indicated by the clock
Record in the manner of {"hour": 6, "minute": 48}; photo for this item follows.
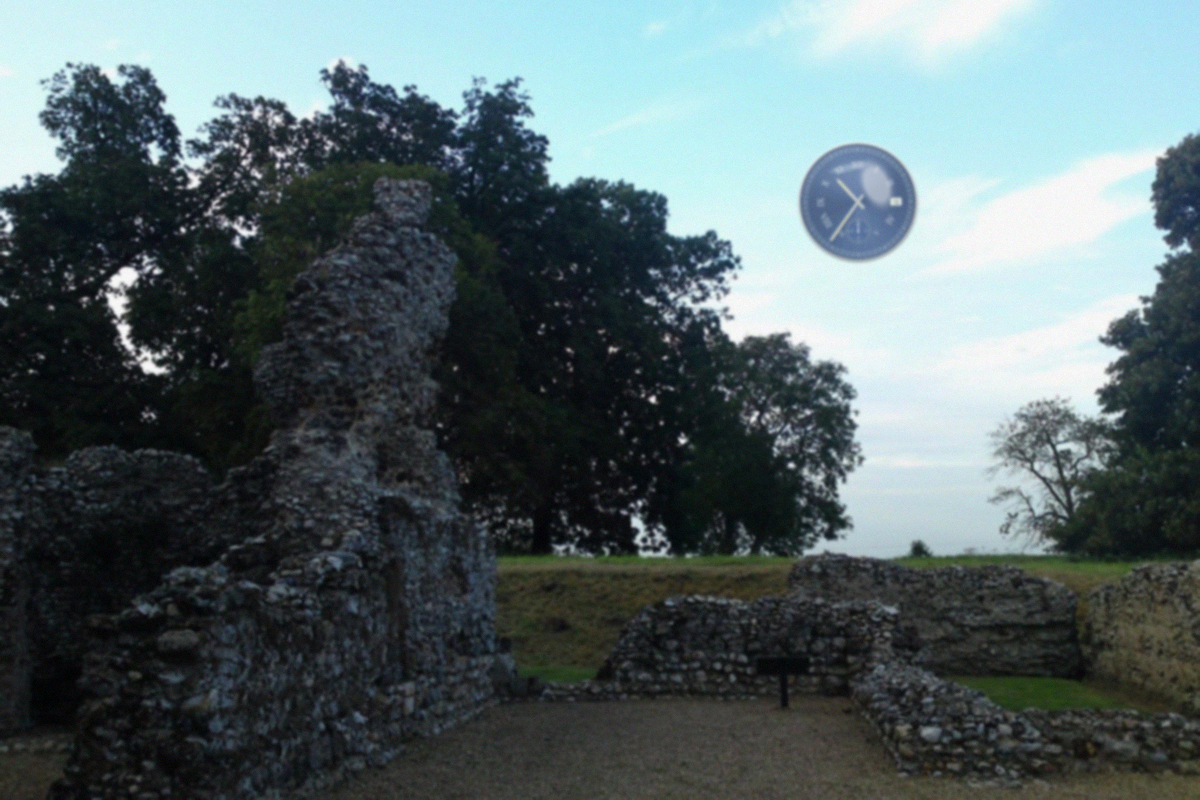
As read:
{"hour": 10, "minute": 36}
